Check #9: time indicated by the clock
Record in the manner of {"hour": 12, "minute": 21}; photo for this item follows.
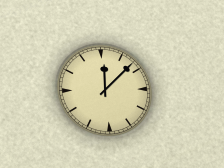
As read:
{"hour": 12, "minute": 8}
